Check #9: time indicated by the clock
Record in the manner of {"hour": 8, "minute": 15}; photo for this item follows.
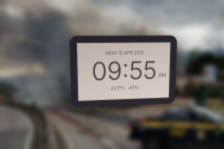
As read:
{"hour": 9, "minute": 55}
